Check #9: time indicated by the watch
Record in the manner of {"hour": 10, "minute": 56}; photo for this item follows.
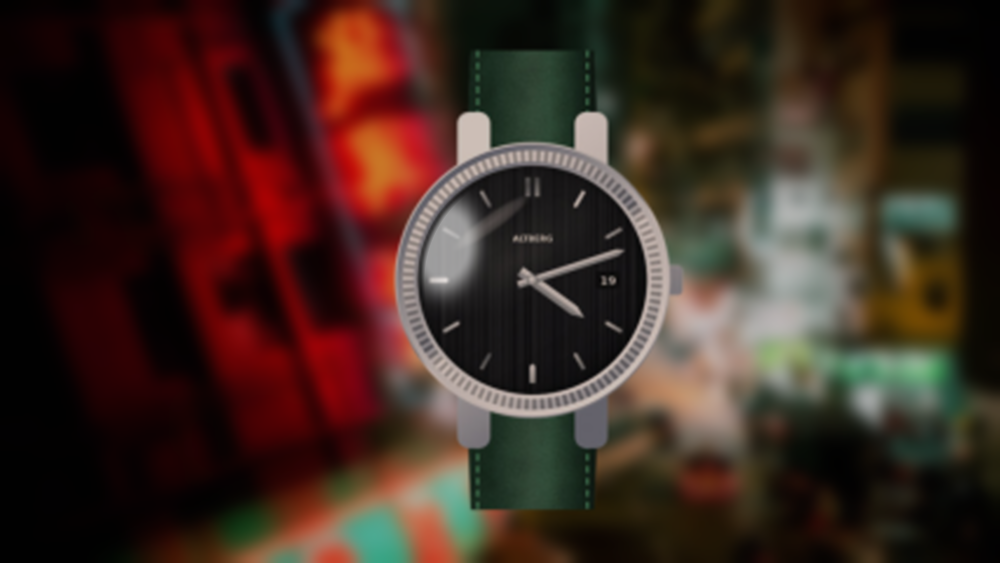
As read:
{"hour": 4, "minute": 12}
